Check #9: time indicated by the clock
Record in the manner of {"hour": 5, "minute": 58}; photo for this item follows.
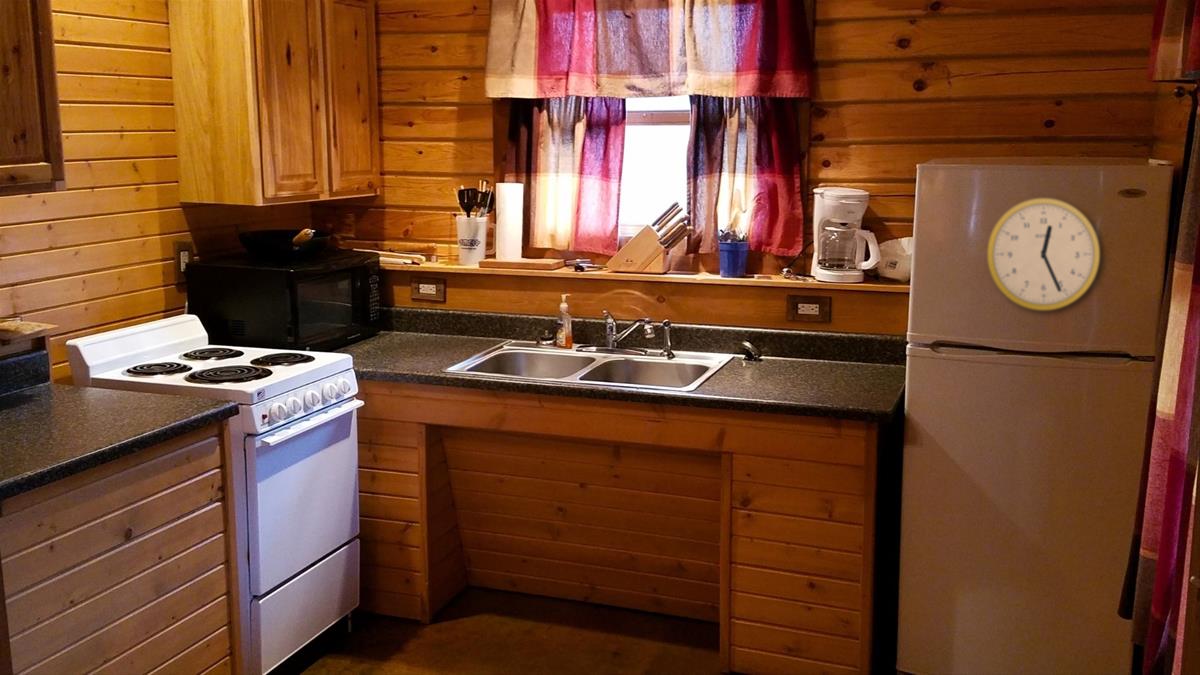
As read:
{"hour": 12, "minute": 26}
